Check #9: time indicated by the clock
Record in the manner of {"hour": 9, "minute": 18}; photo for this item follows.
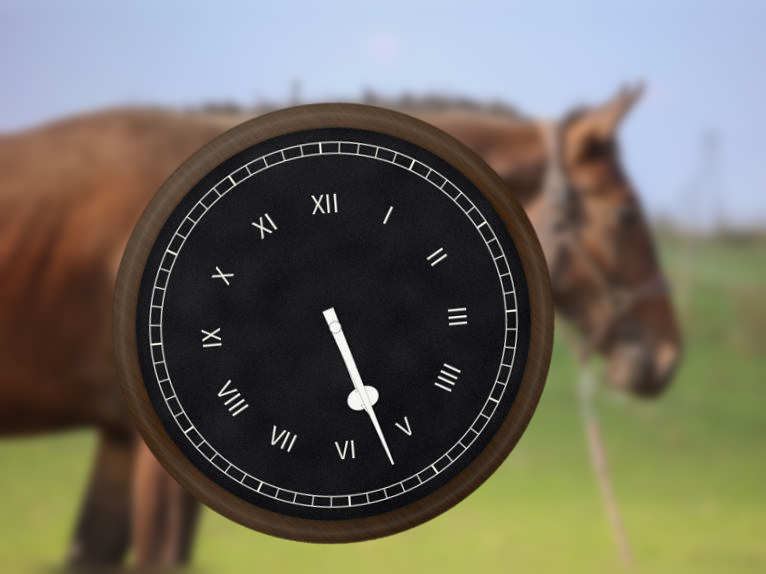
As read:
{"hour": 5, "minute": 27}
